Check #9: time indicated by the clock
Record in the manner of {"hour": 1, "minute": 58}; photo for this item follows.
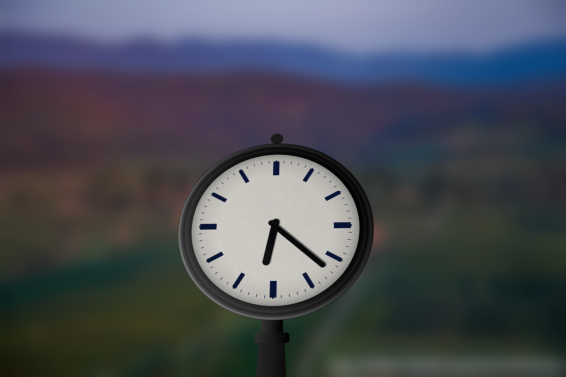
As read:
{"hour": 6, "minute": 22}
